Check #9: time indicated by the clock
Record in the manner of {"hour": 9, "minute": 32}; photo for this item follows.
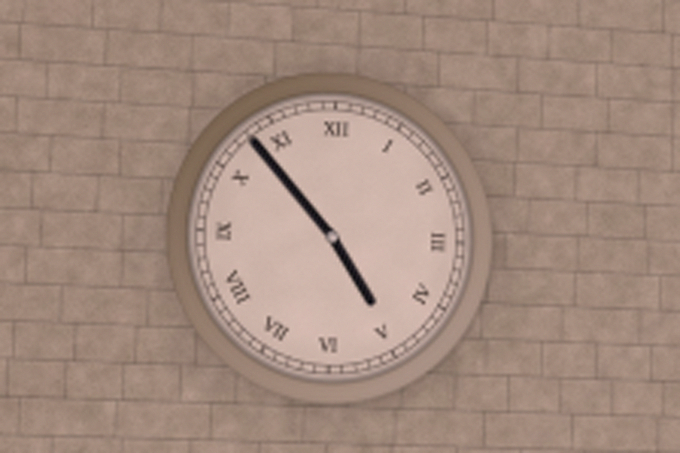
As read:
{"hour": 4, "minute": 53}
